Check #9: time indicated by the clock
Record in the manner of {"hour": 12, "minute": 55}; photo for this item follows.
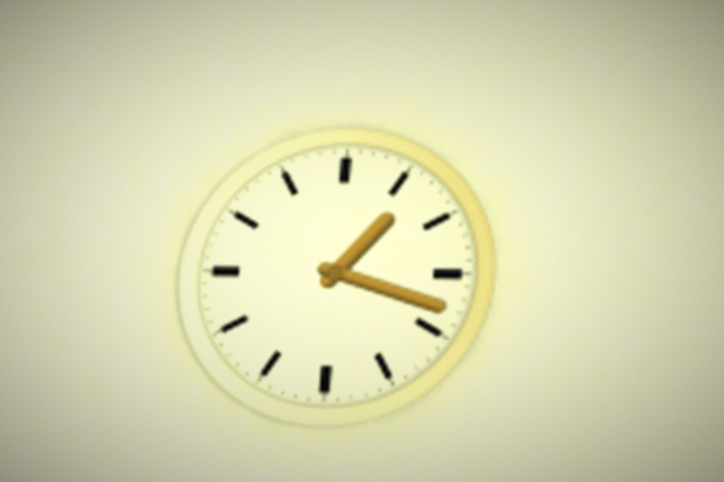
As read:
{"hour": 1, "minute": 18}
